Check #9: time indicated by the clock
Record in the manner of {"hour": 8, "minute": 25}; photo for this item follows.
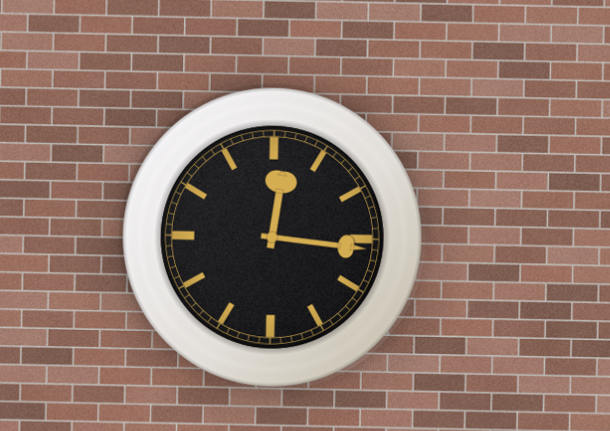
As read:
{"hour": 12, "minute": 16}
